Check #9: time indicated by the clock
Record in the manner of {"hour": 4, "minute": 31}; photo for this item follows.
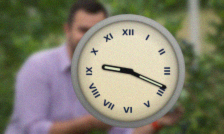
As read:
{"hour": 9, "minute": 19}
